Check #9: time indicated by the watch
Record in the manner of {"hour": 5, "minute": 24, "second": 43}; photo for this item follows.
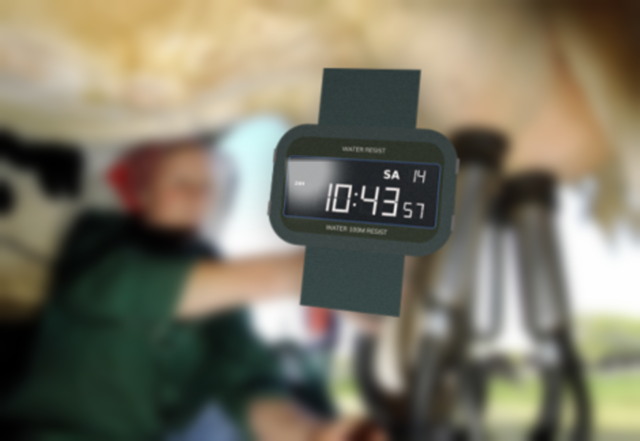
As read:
{"hour": 10, "minute": 43, "second": 57}
